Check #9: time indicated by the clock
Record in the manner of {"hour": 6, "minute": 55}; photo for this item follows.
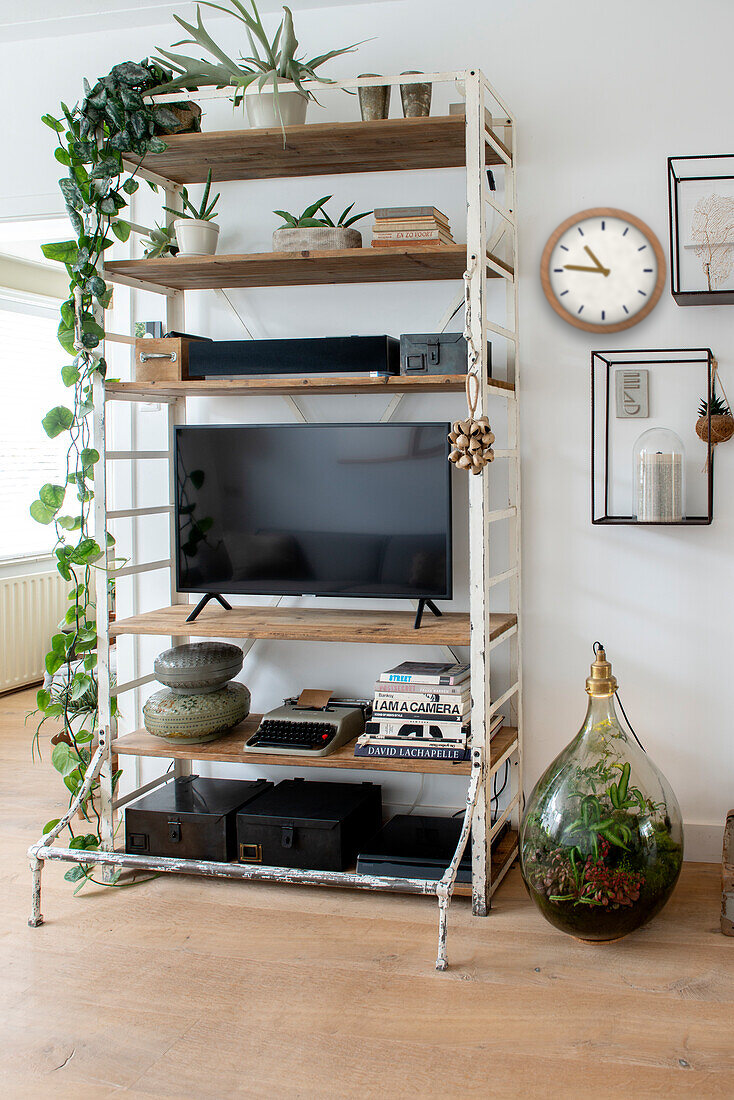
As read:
{"hour": 10, "minute": 46}
